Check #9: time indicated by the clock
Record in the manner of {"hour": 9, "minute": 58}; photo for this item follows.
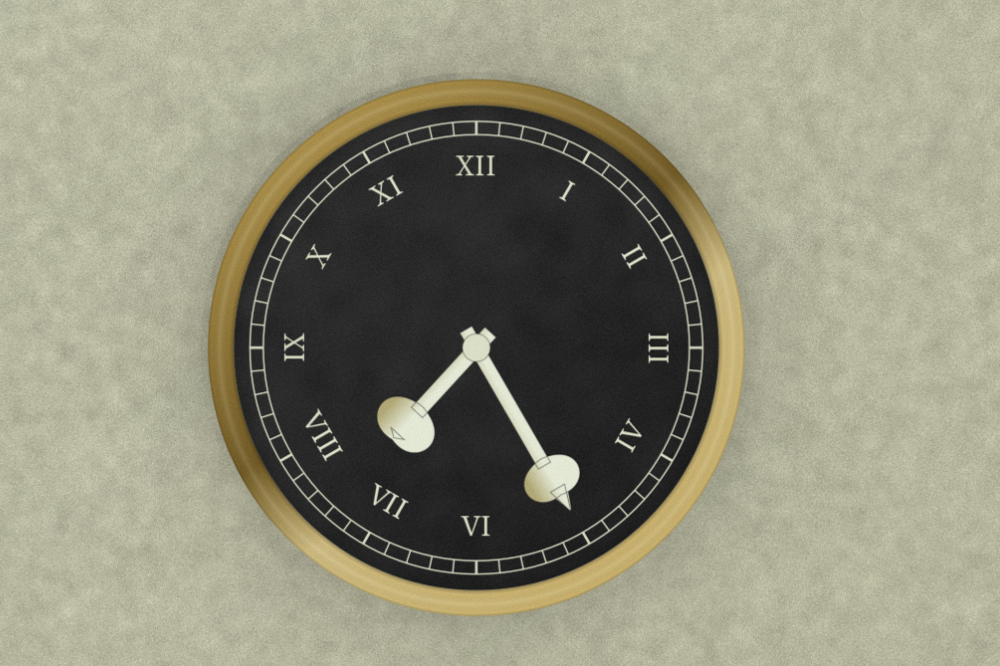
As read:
{"hour": 7, "minute": 25}
